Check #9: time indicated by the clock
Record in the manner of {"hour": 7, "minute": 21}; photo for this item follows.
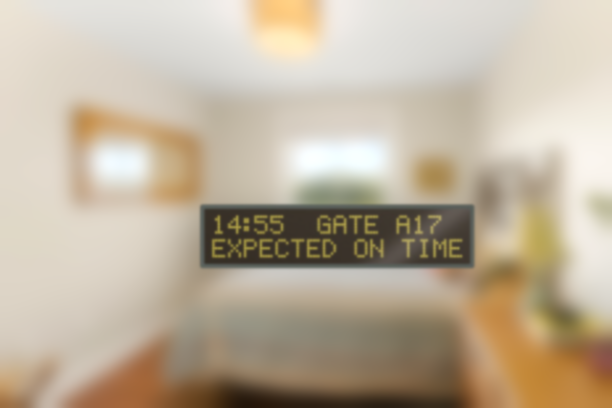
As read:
{"hour": 14, "minute": 55}
